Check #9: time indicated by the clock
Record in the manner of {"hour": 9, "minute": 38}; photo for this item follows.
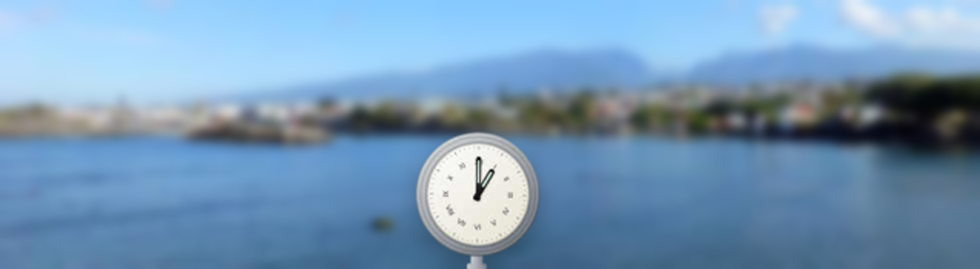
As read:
{"hour": 1, "minute": 0}
